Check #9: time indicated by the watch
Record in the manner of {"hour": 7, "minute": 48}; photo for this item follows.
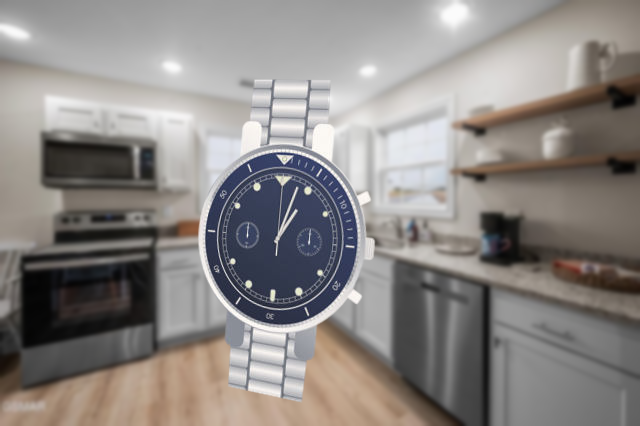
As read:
{"hour": 1, "minute": 3}
